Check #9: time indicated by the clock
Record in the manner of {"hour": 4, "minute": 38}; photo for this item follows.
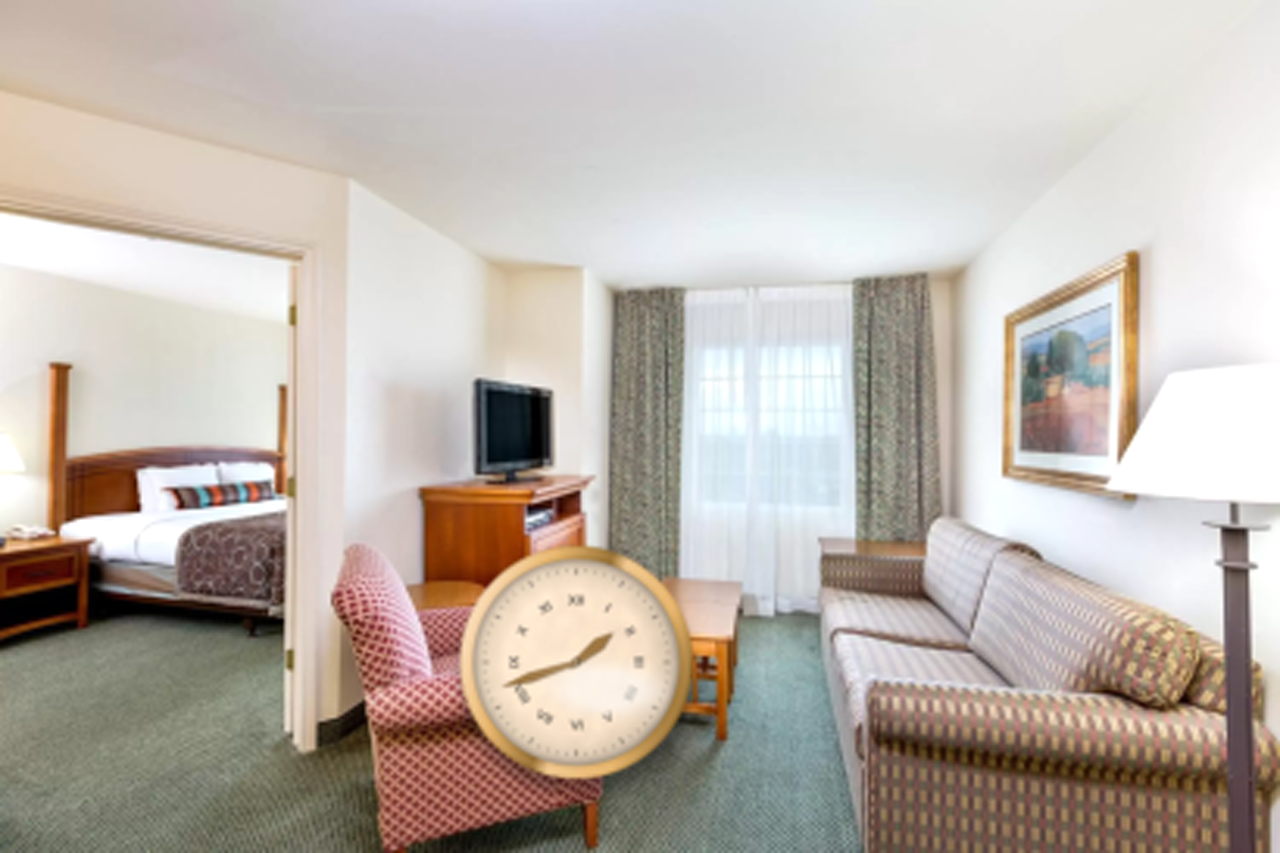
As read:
{"hour": 1, "minute": 42}
